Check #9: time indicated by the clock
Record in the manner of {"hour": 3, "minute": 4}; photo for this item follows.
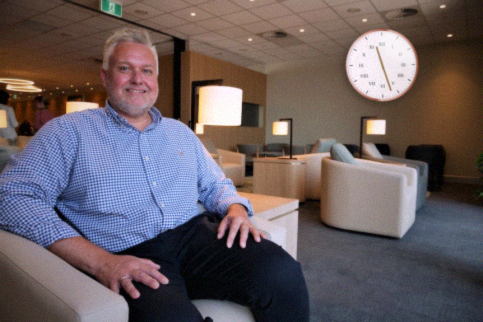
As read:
{"hour": 11, "minute": 27}
